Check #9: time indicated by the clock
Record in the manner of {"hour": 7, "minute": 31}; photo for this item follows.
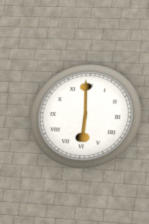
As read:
{"hour": 5, "minute": 59}
